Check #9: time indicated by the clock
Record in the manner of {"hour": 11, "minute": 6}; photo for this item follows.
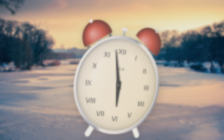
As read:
{"hour": 5, "minute": 58}
